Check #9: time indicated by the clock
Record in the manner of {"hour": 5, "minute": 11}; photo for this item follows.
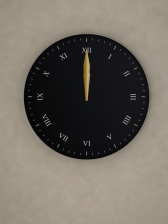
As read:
{"hour": 12, "minute": 0}
